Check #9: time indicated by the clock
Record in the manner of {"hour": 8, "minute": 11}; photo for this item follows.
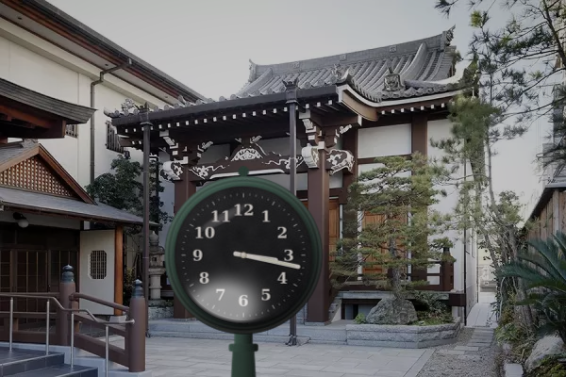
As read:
{"hour": 3, "minute": 17}
